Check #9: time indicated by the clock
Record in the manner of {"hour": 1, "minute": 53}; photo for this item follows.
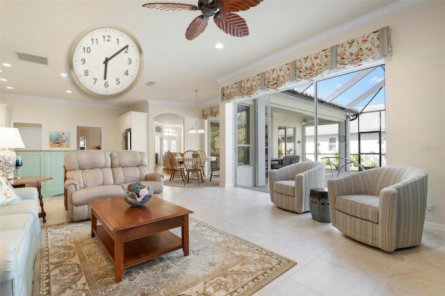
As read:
{"hour": 6, "minute": 9}
